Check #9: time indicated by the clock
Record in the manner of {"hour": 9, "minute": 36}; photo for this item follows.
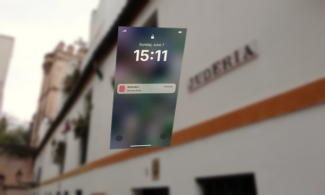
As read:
{"hour": 15, "minute": 11}
